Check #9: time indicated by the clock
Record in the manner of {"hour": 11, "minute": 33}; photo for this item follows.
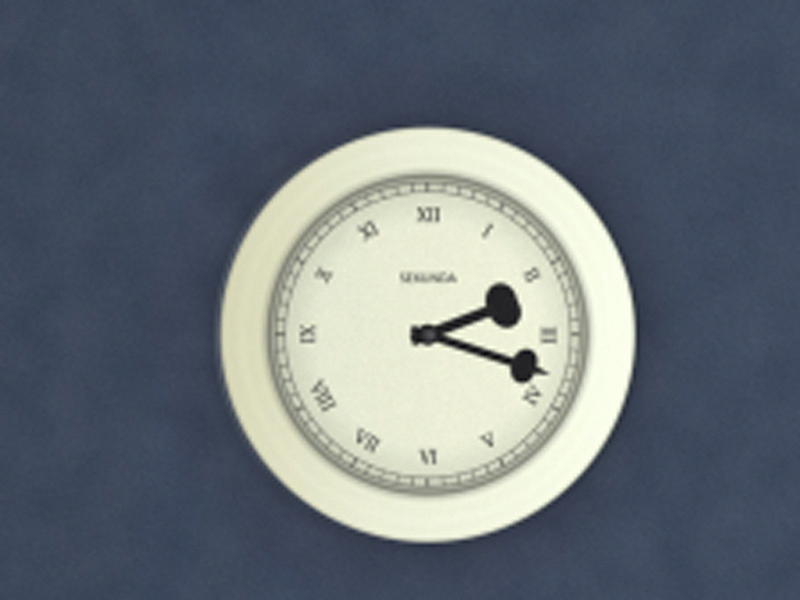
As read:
{"hour": 2, "minute": 18}
